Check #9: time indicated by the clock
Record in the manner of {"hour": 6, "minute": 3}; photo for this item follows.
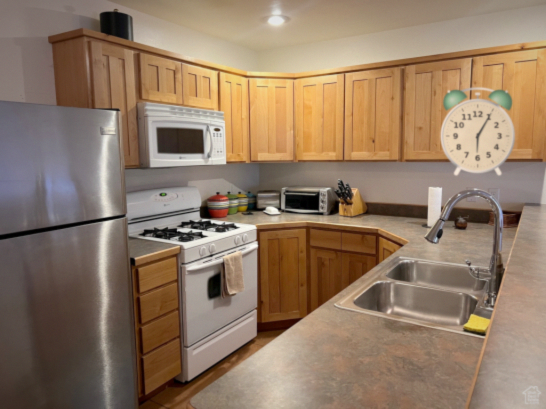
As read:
{"hour": 6, "minute": 5}
